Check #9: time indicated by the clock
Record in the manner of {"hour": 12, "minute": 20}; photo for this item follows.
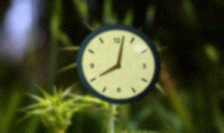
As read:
{"hour": 8, "minute": 2}
